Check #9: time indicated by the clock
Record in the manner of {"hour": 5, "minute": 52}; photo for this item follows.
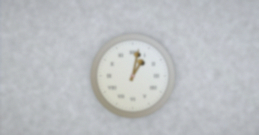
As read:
{"hour": 1, "minute": 2}
